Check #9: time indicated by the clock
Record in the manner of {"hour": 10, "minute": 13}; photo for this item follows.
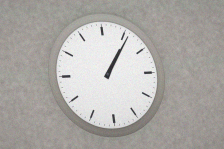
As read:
{"hour": 1, "minute": 6}
